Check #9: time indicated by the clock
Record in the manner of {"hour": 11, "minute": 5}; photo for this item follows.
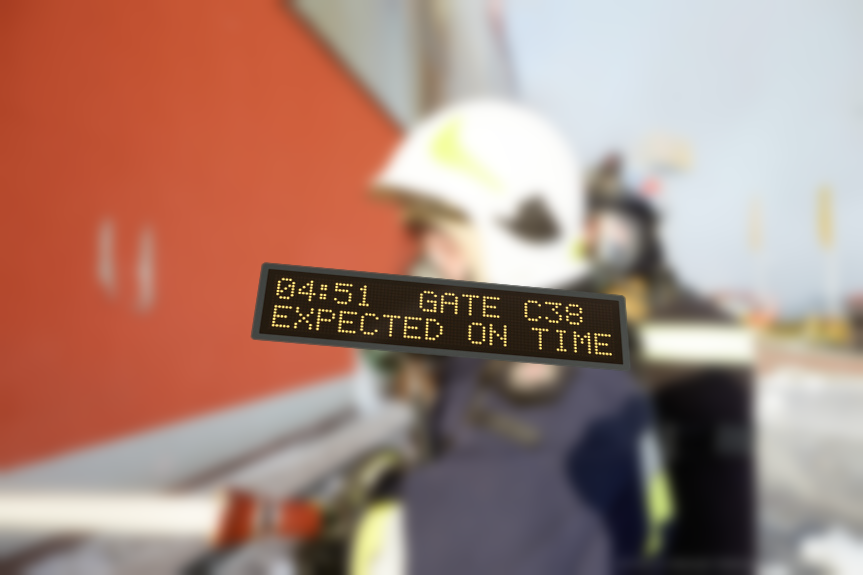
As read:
{"hour": 4, "minute": 51}
